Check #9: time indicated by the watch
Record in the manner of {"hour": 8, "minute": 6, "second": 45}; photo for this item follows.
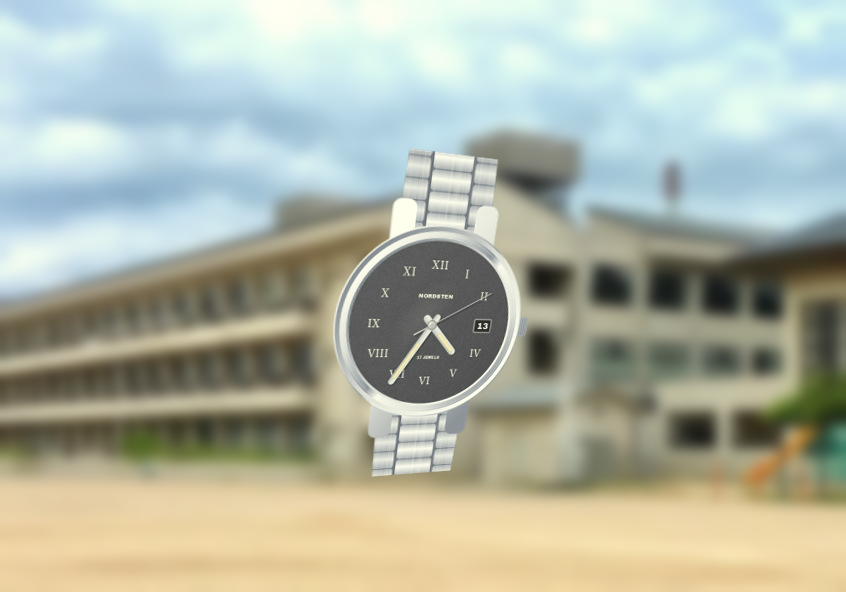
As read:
{"hour": 4, "minute": 35, "second": 10}
